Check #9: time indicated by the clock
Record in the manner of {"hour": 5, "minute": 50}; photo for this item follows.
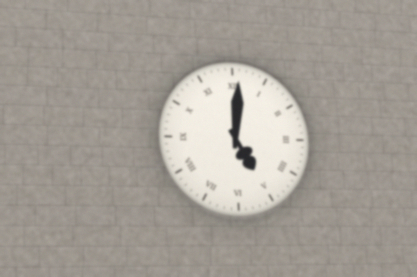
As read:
{"hour": 5, "minute": 1}
